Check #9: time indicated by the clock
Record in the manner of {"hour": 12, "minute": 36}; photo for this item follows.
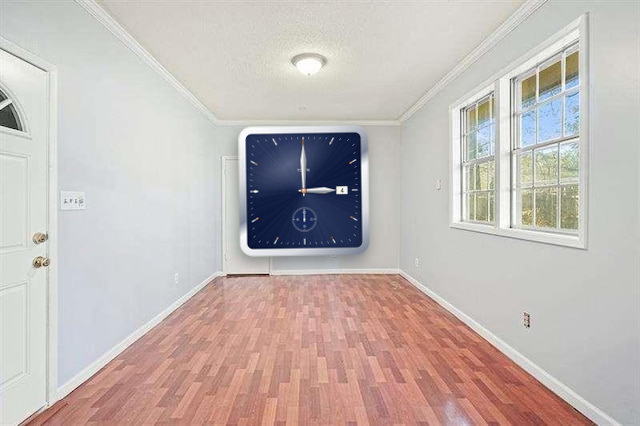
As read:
{"hour": 3, "minute": 0}
